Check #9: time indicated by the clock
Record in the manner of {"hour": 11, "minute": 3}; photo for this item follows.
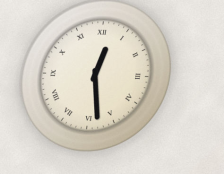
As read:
{"hour": 12, "minute": 28}
